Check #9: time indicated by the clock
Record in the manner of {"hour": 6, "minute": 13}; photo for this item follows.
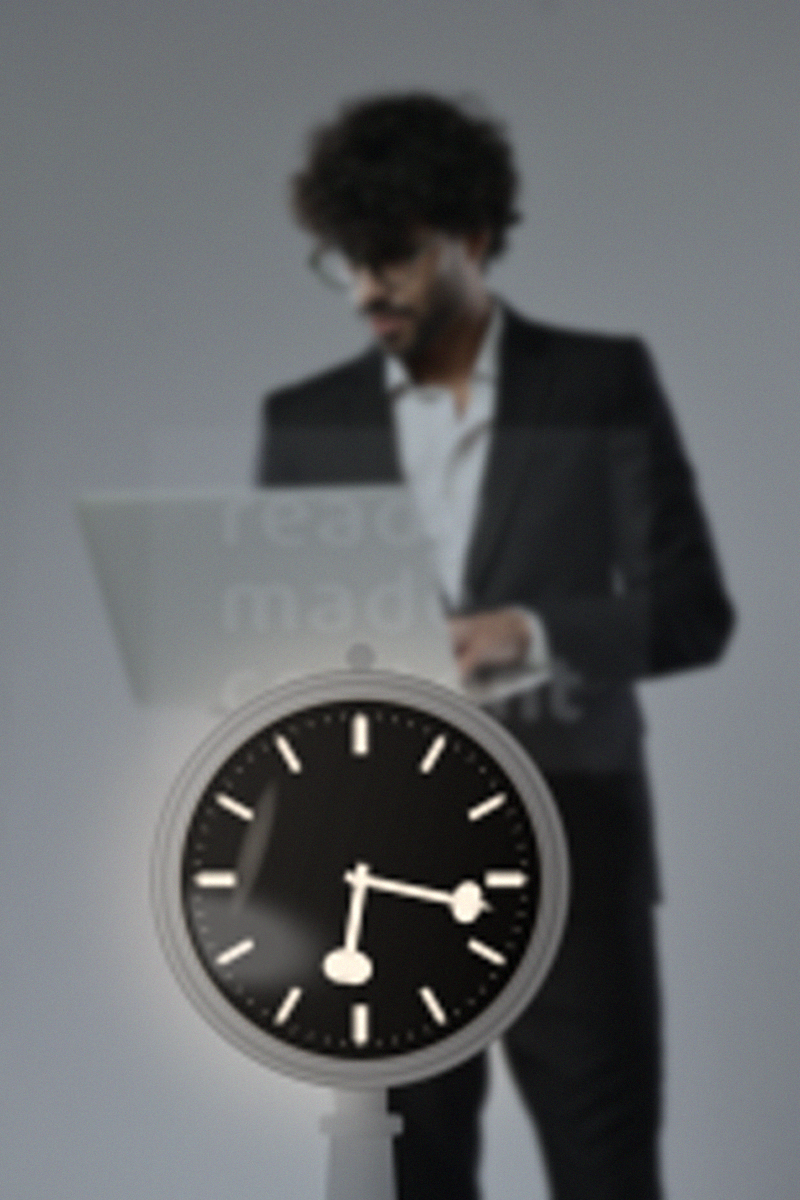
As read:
{"hour": 6, "minute": 17}
